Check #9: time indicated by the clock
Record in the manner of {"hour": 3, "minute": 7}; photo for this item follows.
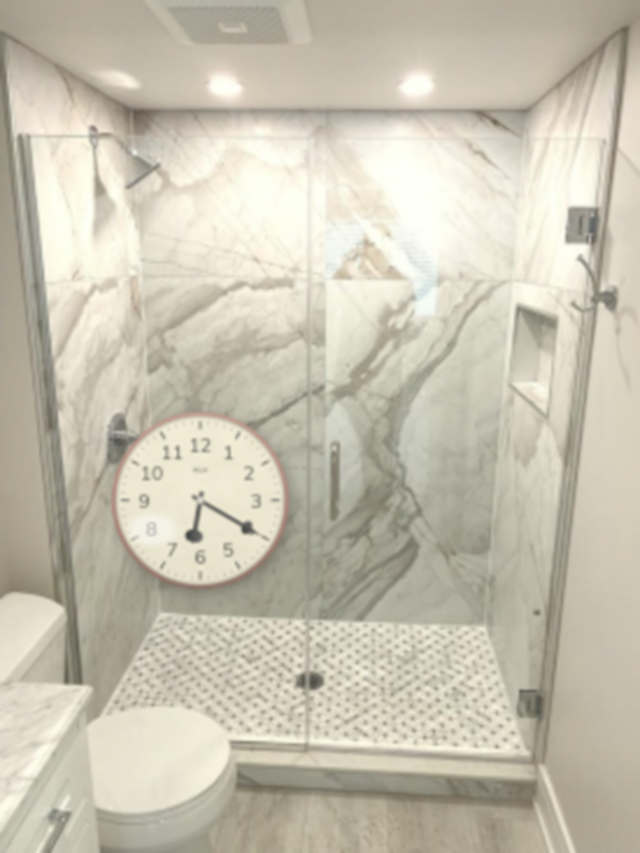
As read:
{"hour": 6, "minute": 20}
